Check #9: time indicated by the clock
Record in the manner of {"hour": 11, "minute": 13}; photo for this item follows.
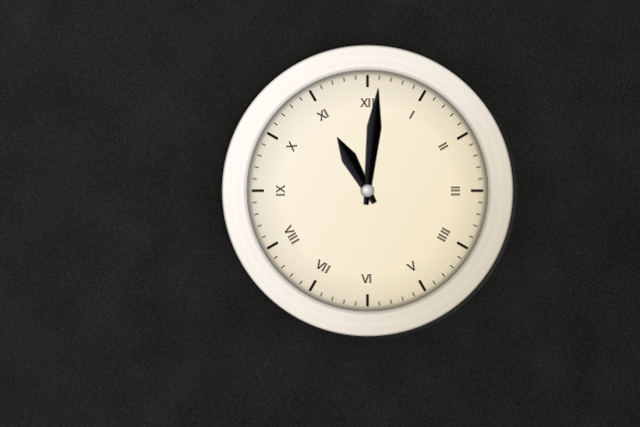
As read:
{"hour": 11, "minute": 1}
